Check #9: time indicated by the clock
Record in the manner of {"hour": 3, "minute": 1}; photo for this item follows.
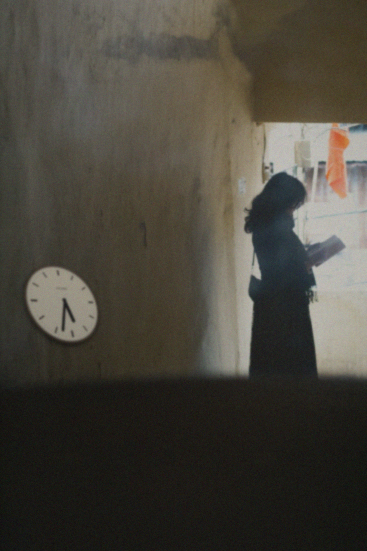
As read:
{"hour": 5, "minute": 33}
